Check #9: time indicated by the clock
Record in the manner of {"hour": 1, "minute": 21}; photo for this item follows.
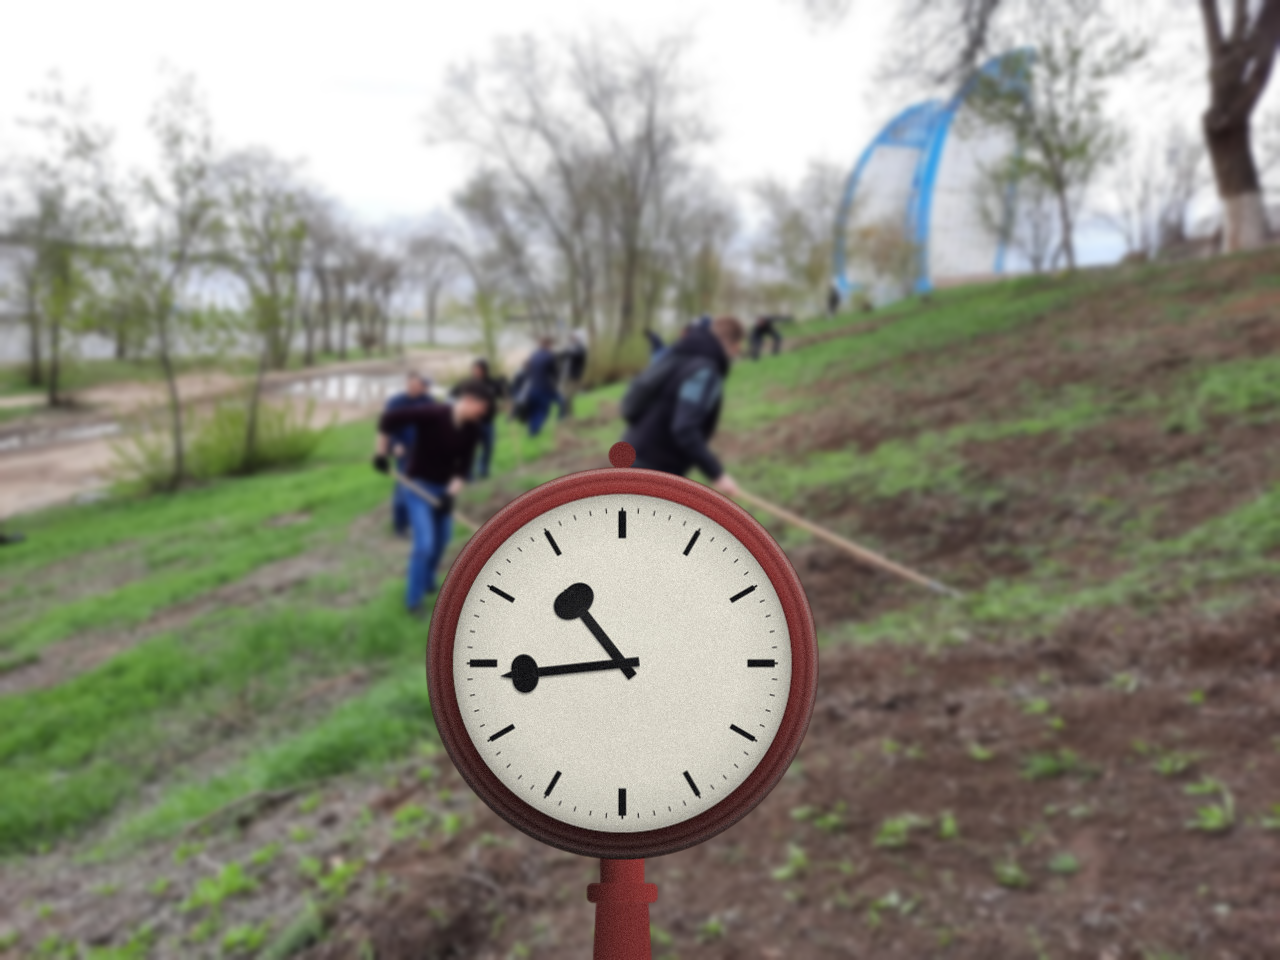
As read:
{"hour": 10, "minute": 44}
